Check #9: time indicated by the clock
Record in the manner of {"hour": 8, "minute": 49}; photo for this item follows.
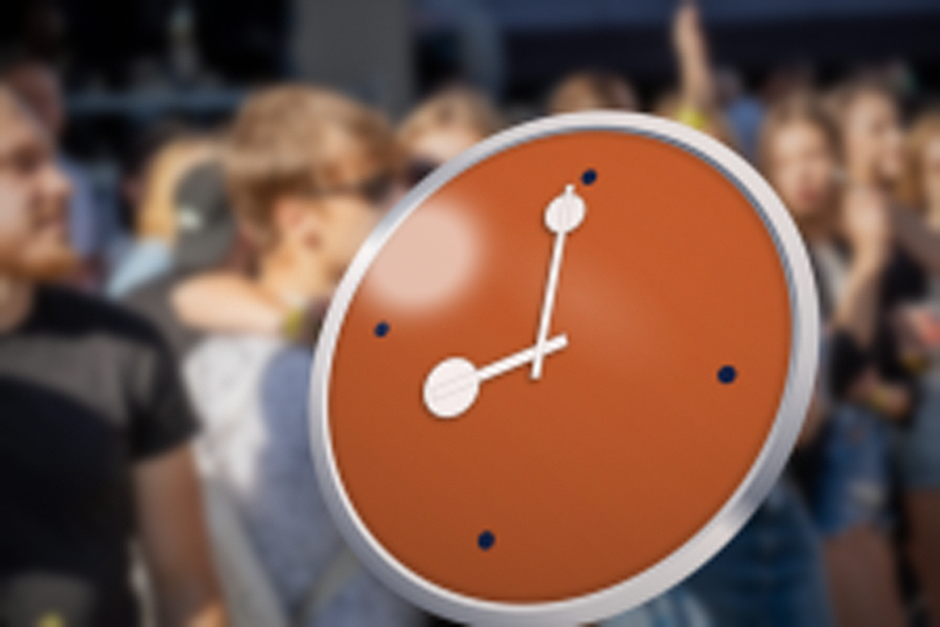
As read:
{"hour": 7, "minute": 59}
